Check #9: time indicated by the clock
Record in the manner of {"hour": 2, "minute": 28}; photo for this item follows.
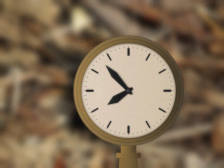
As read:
{"hour": 7, "minute": 53}
